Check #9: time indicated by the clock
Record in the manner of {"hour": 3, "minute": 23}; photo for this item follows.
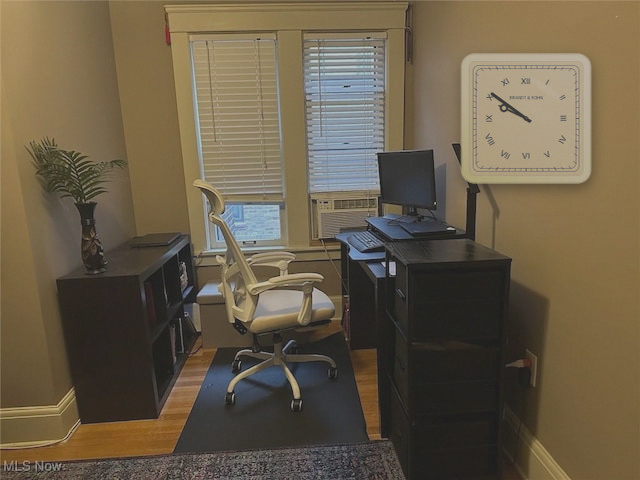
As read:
{"hour": 9, "minute": 51}
